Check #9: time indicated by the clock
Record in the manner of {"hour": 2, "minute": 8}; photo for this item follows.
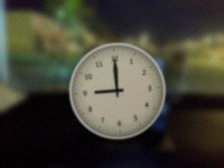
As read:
{"hour": 9, "minute": 0}
